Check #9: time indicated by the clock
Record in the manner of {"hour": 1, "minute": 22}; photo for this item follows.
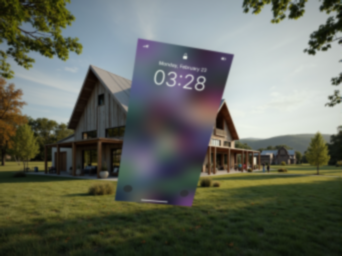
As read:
{"hour": 3, "minute": 28}
